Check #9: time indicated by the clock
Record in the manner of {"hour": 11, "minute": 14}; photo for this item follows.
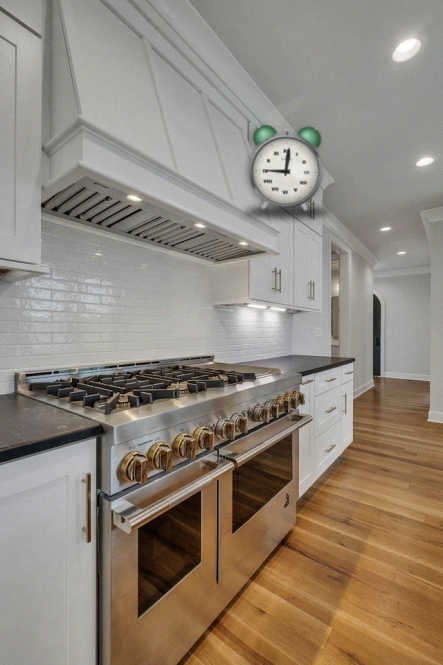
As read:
{"hour": 9, "minute": 1}
